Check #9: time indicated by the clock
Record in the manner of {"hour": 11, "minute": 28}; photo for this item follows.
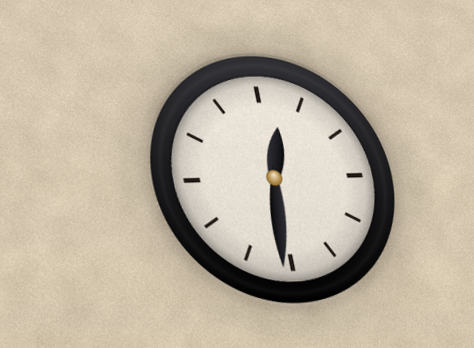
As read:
{"hour": 12, "minute": 31}
